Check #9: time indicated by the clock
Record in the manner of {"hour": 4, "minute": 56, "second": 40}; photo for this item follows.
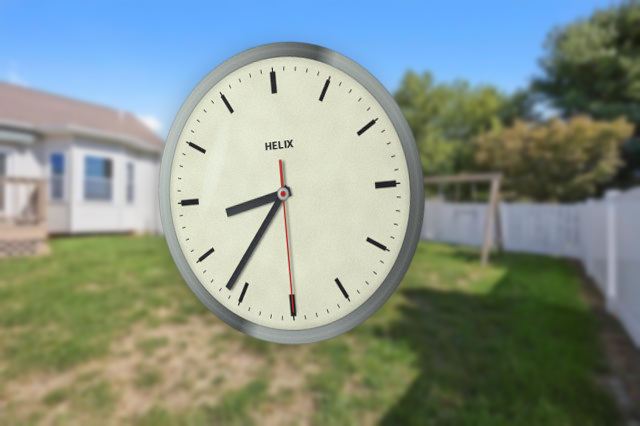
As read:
{"hour": 8, "minute": 36, "second": 30}
